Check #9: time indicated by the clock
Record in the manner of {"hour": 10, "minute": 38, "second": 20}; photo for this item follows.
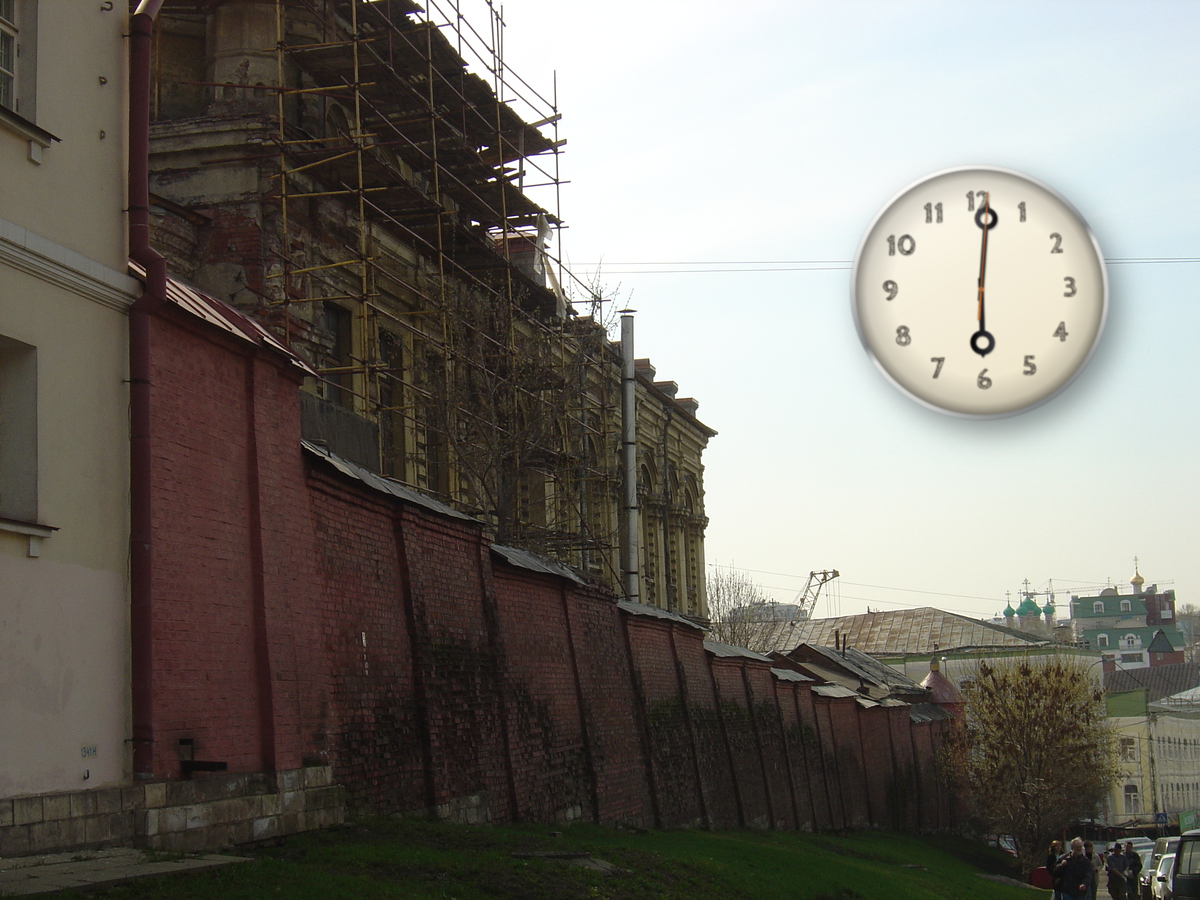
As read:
{"hour": 6, "minute": 1, "second": 1}
